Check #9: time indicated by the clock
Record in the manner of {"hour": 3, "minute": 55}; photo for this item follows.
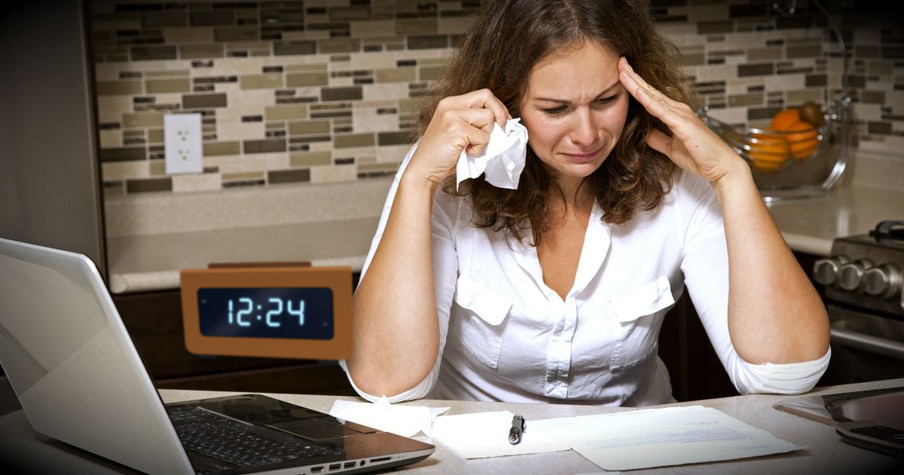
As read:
{"hour": 12, "minute": 24}
